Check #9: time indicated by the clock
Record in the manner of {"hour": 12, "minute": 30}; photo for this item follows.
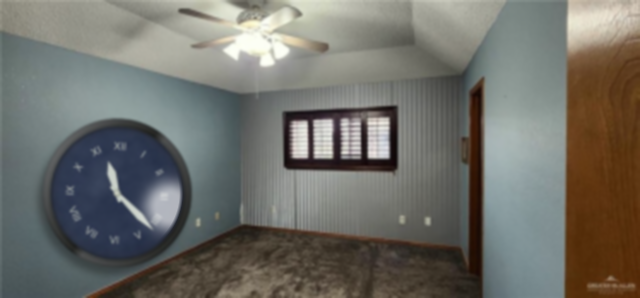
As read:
{"hour": 11, "minute": 22}
